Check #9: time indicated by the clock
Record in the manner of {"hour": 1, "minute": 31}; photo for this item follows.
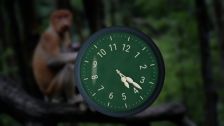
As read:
{"hour": 4, "minute": 18}
